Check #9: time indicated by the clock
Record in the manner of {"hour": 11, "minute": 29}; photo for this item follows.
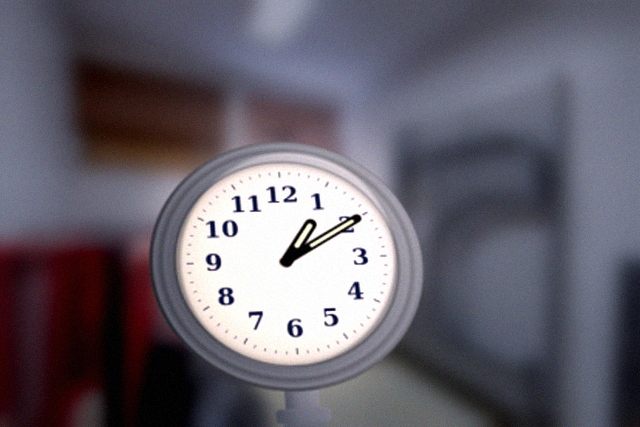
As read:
{"hour": 1, "minute": 10}
